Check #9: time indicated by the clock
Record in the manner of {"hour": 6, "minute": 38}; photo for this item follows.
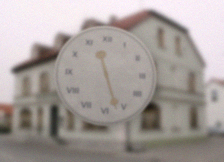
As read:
{"hour": 11, "minute": 27}
